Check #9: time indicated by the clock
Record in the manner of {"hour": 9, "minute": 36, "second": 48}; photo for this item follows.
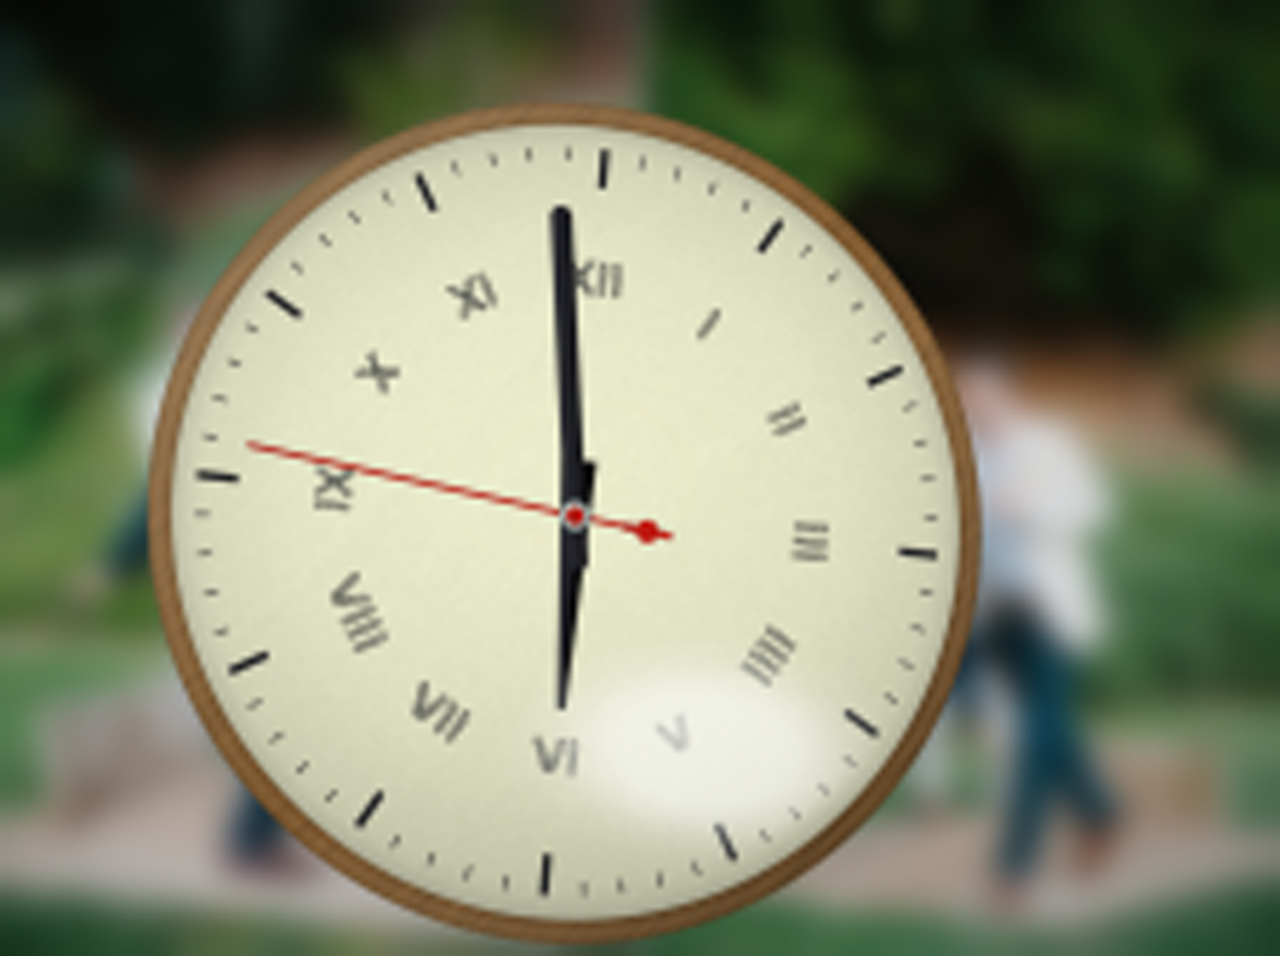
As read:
{"hour": 5, "minute": 58, "second": 46}
